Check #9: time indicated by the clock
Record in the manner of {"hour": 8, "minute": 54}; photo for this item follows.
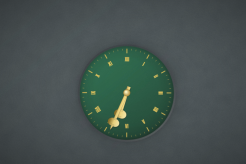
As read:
{"hour": 6, "minute": 34}
